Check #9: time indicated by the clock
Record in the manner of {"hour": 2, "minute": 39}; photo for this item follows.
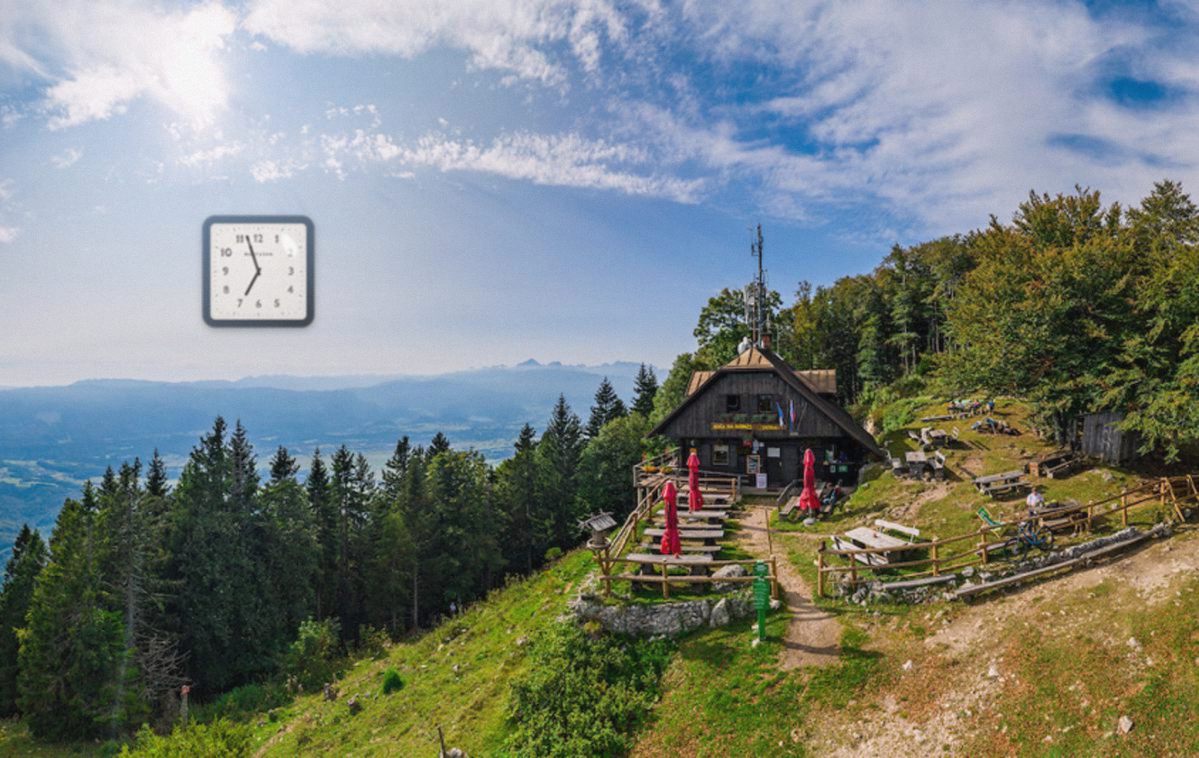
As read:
{"hour": 6, "minute": 57}
